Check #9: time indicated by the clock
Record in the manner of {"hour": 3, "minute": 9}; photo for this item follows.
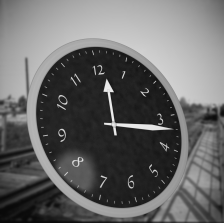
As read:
{"hour": 12, "minute": 17}
